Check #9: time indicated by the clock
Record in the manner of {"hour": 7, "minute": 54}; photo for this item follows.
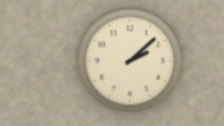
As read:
{"hour": 2, "minute": 8}
